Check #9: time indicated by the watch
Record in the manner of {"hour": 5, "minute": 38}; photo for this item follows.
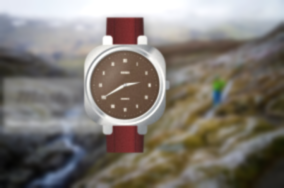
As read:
{"hour": 2, "minute": 40}
